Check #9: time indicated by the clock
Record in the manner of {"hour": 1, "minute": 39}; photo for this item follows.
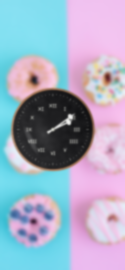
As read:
{"hour": 2, "minute": 9}
